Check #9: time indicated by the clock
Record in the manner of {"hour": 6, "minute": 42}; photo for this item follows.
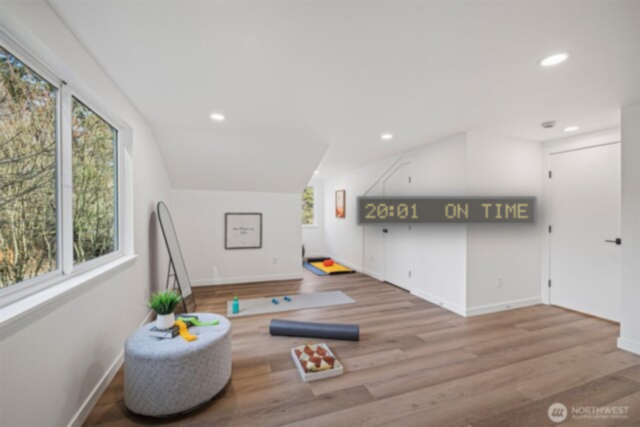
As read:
{"hour": 20, "minute": 1}
